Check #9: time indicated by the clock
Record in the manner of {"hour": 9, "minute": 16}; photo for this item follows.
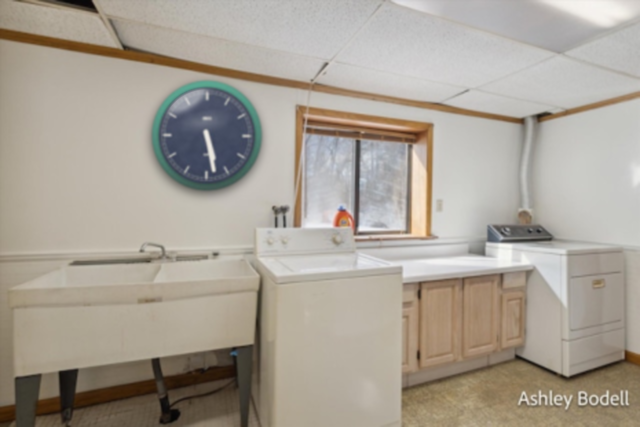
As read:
{"hour": 5, "minute": 28}
